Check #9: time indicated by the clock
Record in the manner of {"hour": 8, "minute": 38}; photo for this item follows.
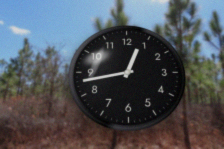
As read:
{"hour": 12, "minute": 43}
